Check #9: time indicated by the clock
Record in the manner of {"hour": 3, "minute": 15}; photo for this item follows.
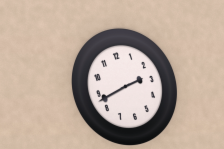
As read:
{"hour": 2, "minute": 43}
